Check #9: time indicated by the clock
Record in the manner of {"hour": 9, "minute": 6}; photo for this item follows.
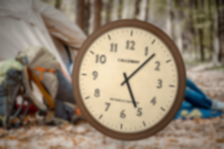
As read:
{"hour": 5, "minute": 7}
